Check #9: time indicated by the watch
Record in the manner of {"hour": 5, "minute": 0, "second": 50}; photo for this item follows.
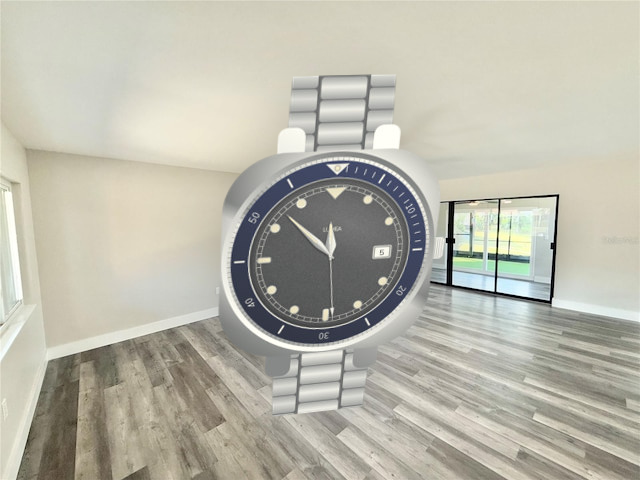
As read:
{"hour": 11, "minute": 52, "second": 29}
